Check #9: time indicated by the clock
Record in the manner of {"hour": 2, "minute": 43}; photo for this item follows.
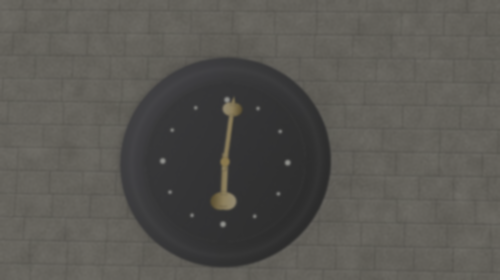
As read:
{"hour": 6, "minute": 1}
